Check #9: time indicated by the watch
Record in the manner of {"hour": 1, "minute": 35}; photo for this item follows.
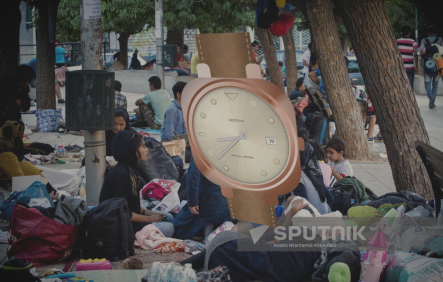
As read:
{"hour": 8, "minute": 38}
